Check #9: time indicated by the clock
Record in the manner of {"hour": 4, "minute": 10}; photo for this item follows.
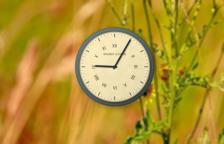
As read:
{"hour": 9, "minute": 5}
